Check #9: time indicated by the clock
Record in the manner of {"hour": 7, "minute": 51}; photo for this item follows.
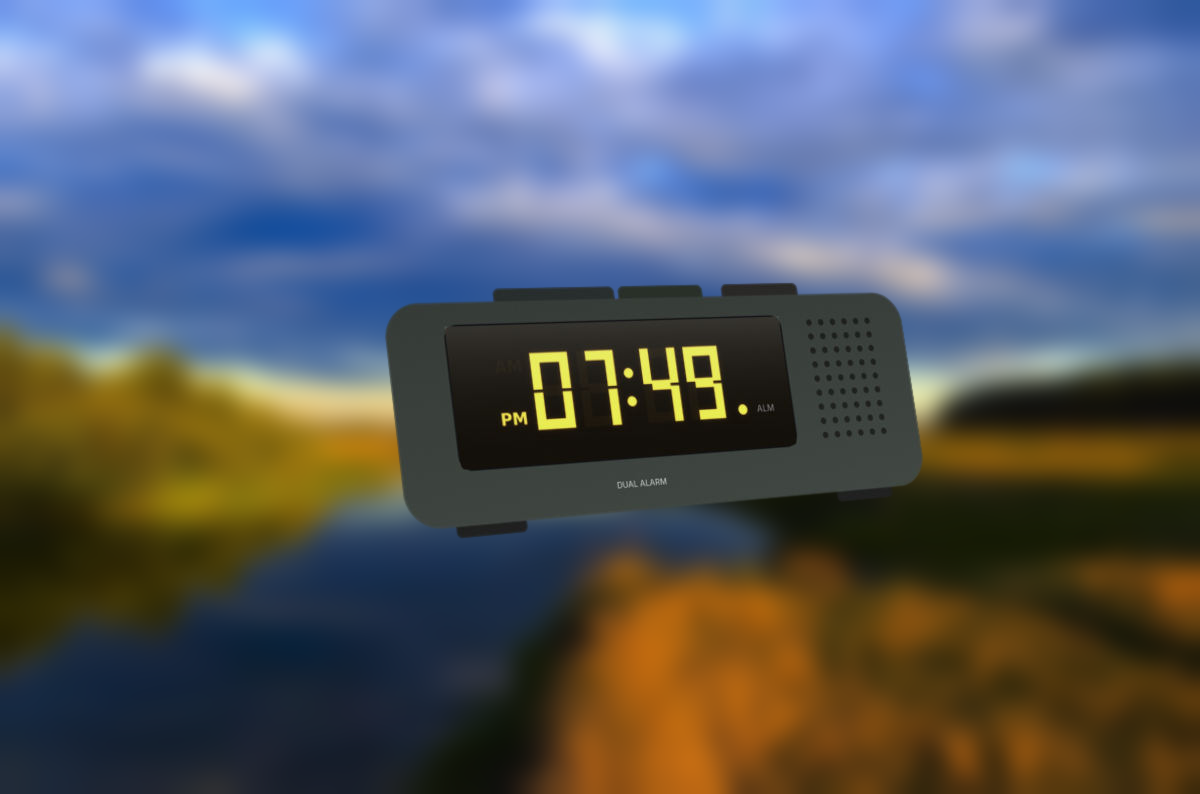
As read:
{"hour": 7, "minute": 49}
